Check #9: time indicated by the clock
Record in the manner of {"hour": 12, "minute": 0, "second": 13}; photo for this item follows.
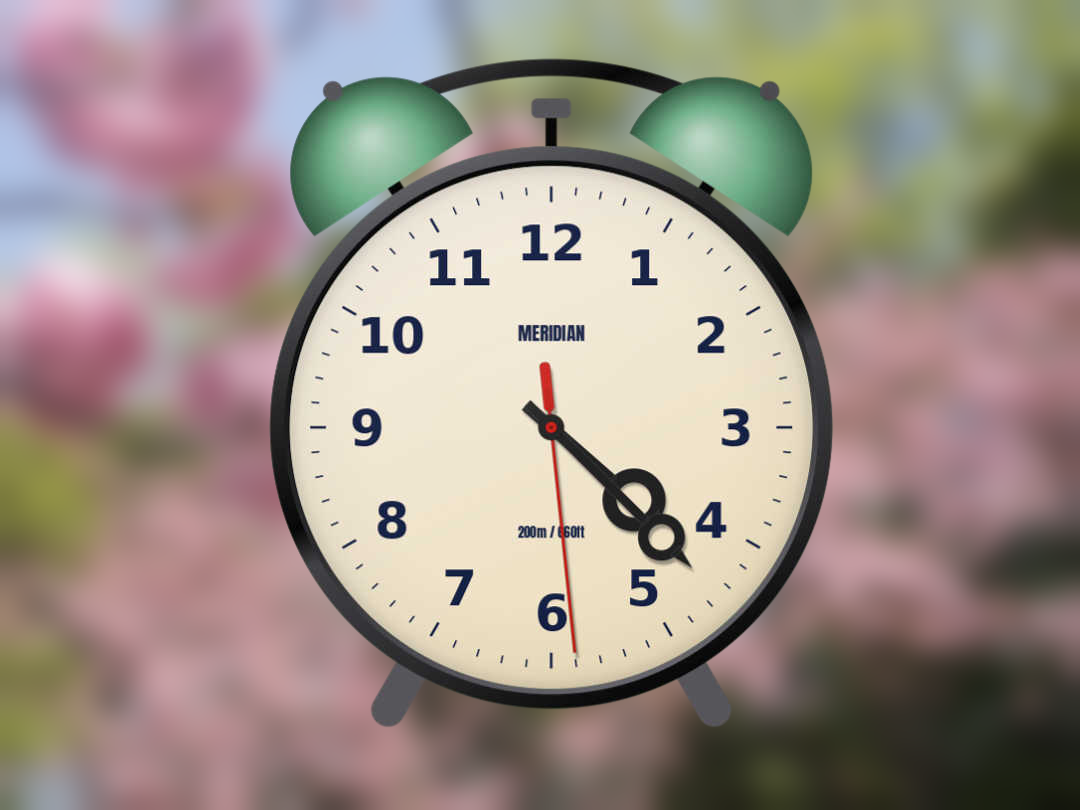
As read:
{"hour": 4, "minute": 22, "second": 29}
